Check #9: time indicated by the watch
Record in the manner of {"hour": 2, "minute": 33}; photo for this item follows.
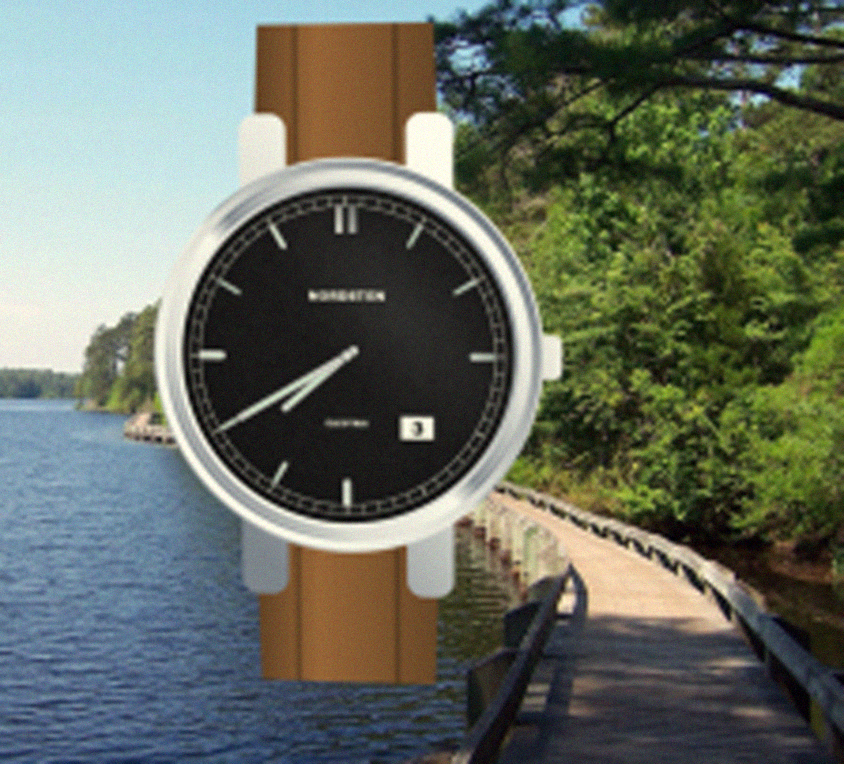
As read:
{"hour": 7, "minute": 40}
